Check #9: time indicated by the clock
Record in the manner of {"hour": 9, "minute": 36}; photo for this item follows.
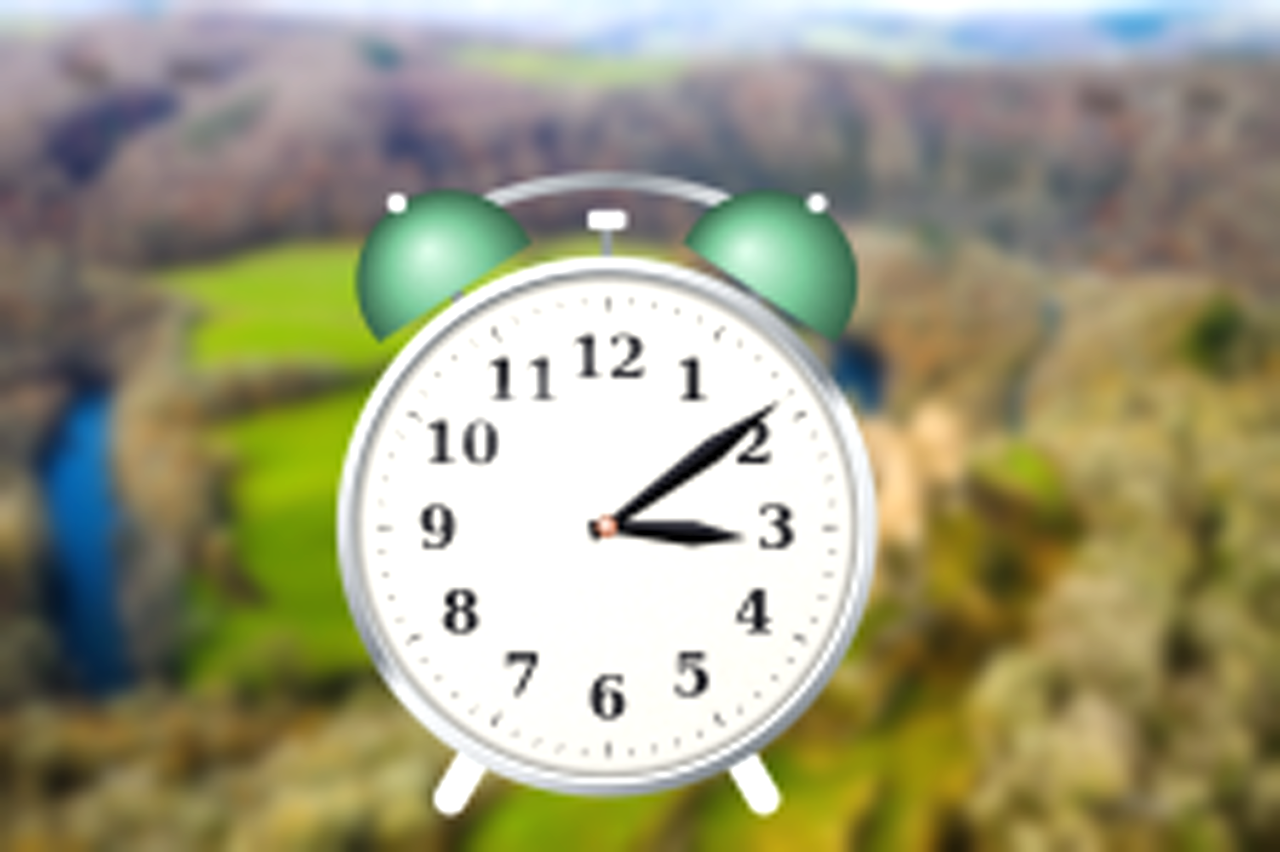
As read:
{"hour": 3, "minute": 9}
